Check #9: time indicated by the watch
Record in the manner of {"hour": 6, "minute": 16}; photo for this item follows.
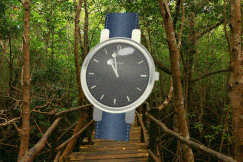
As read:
{"hour": 10, "minute": 58}
